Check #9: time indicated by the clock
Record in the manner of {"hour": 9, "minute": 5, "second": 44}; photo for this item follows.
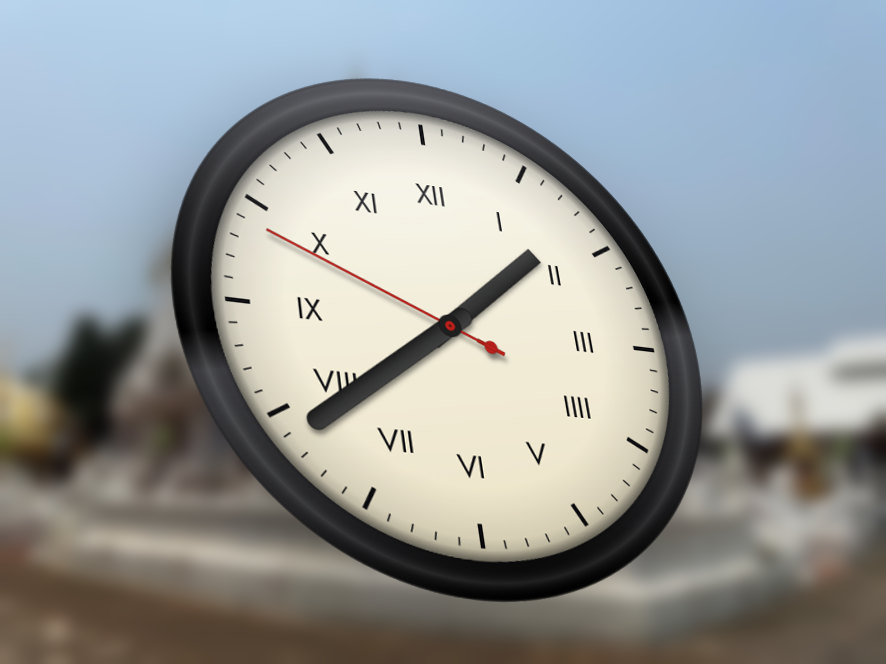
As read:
{"hour": 1, "minute": 38, "second": 49}
